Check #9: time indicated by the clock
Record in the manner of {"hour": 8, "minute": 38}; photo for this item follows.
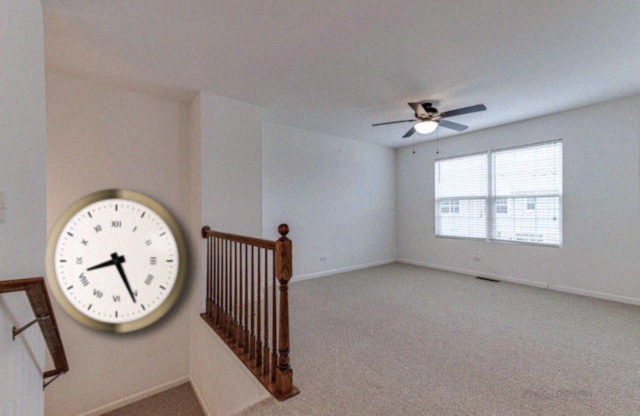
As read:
{"hour": 8, "minute": 26}
